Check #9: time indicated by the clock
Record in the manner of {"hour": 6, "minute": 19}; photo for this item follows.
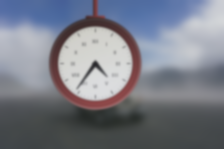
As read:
{"hour": 4, "minute": 36}
